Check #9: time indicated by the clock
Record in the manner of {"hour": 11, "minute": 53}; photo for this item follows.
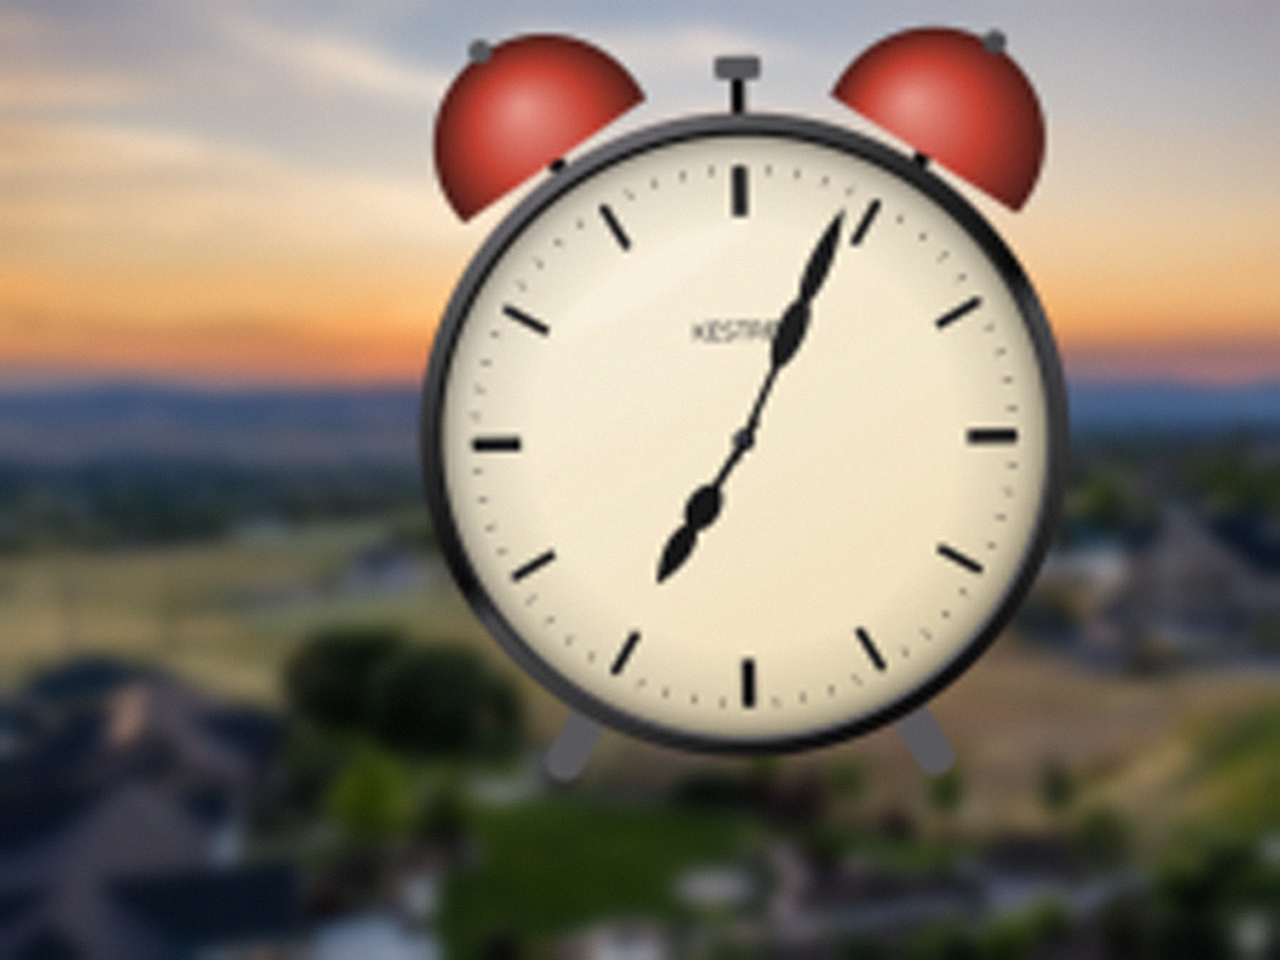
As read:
{"hour": 7, "minute": 4}
